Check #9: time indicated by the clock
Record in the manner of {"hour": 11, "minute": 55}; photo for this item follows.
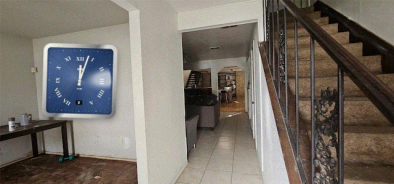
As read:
{"hour": 12, "minute": 3}
